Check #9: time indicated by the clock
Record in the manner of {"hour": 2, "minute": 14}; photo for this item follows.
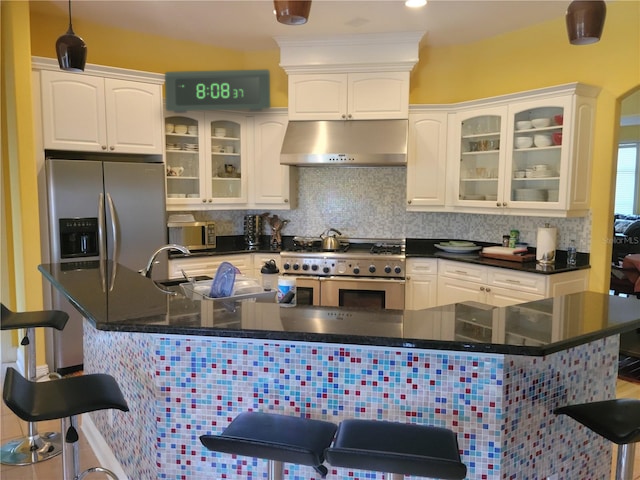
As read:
{"hour": 8, "minute": 8}
